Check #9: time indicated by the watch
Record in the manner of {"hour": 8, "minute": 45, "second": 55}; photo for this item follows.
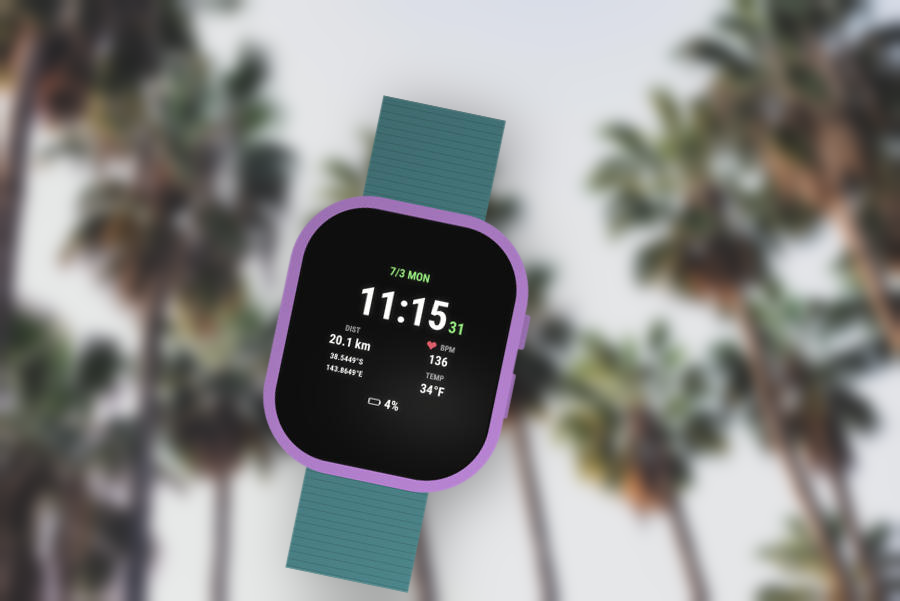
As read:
{"hour": 11, "minute": 15, "second": 31}
